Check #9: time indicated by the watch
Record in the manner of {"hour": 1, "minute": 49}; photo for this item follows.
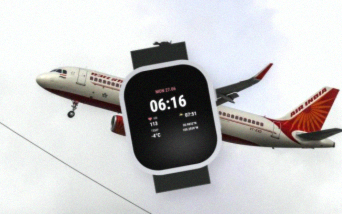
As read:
{"hour": 6, "minute": 16}
